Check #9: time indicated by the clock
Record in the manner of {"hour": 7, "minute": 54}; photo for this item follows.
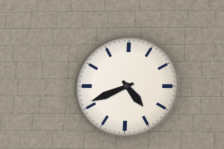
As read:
{"hour": 4, "minute": 41}
